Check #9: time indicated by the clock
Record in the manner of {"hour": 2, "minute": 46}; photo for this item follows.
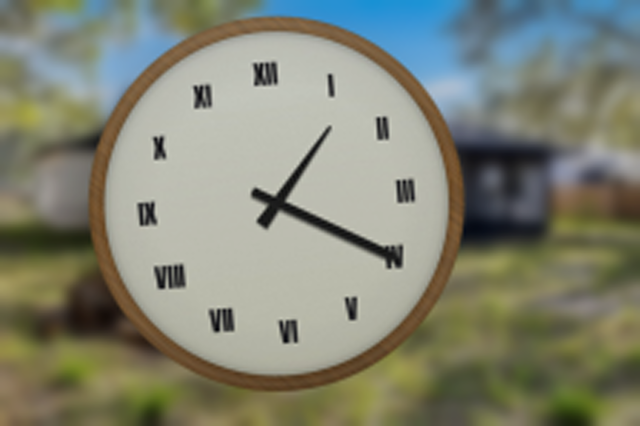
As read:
{"hour": 1, "minute": 20}
